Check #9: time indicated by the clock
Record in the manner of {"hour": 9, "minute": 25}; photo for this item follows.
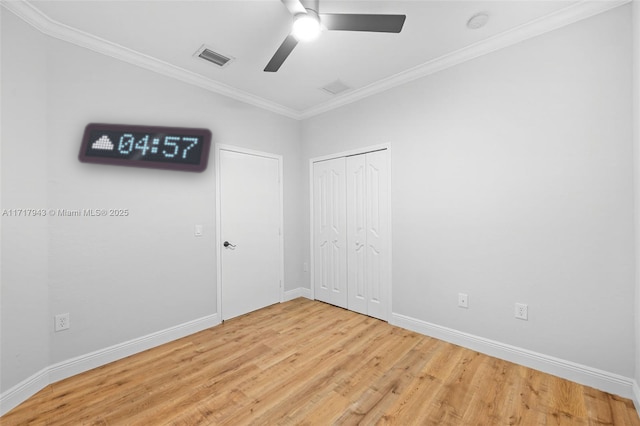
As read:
{"hour": 4, "minute": 57}
